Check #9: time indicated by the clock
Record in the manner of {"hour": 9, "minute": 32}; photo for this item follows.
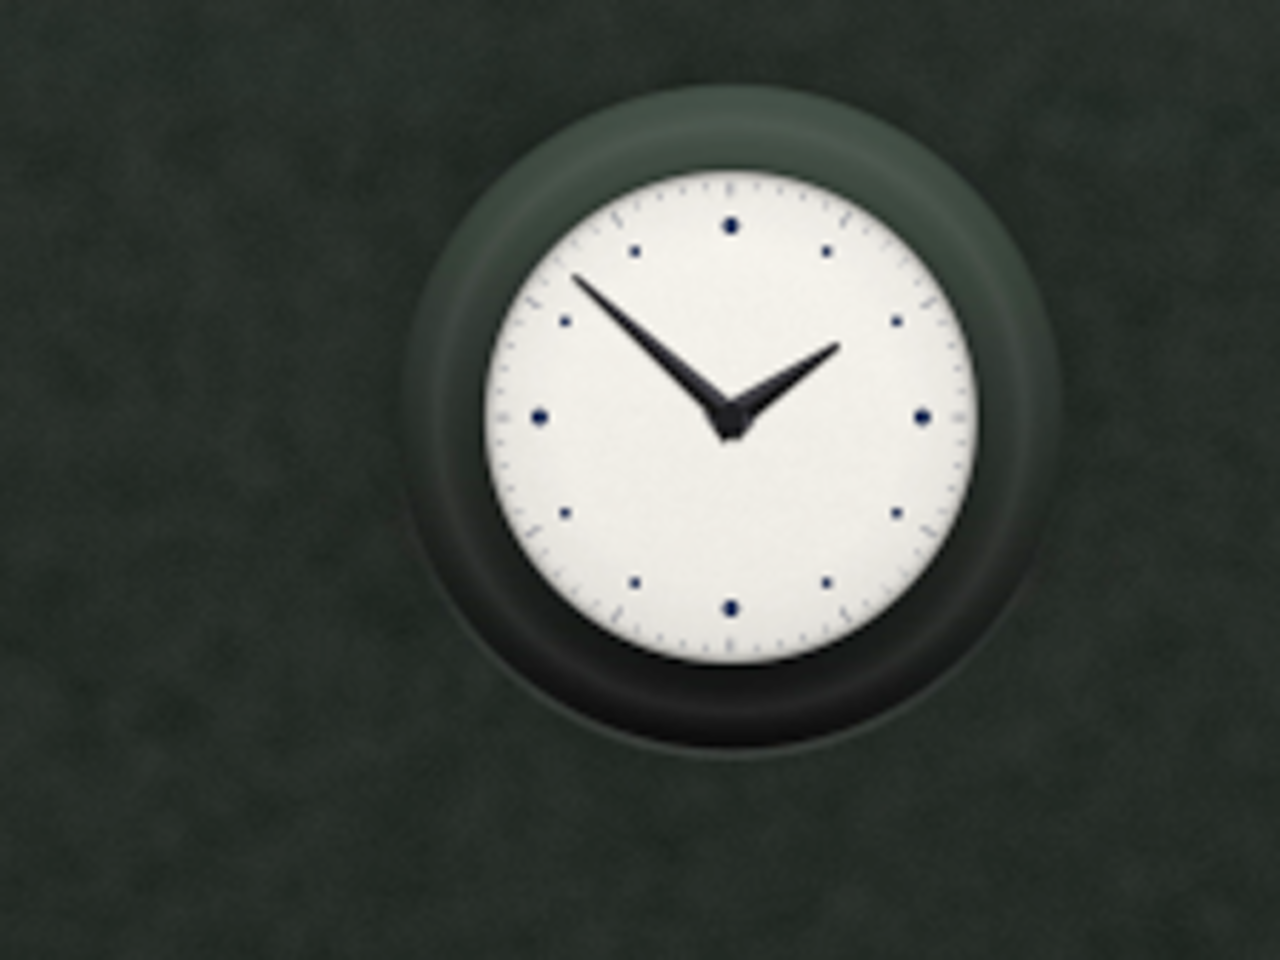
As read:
{"hour": 1, "minute": 52}
